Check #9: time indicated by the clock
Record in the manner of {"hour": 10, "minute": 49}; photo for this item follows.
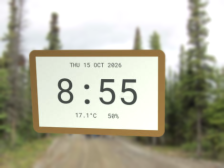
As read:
{"hour": 8, "minute": 55}
